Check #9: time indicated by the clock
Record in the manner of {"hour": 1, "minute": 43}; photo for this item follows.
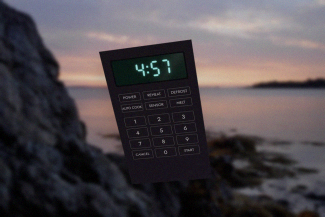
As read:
{"hour": 4, "minute": 57}
